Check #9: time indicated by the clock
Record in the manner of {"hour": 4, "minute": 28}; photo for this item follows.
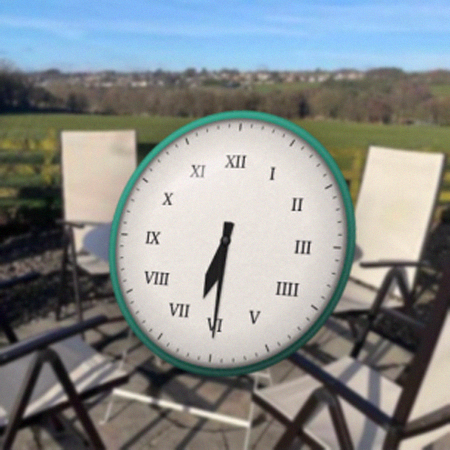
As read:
{"hour": 6, "minute": 30}
